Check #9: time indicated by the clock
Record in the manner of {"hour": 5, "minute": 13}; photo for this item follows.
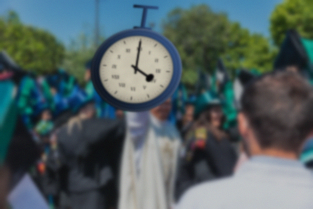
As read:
{"hour": 4, "minute": 0}
